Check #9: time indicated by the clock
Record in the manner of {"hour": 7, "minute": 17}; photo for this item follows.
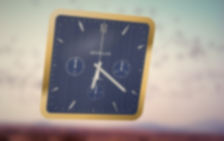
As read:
{"hour": 6, "minute": 21}
